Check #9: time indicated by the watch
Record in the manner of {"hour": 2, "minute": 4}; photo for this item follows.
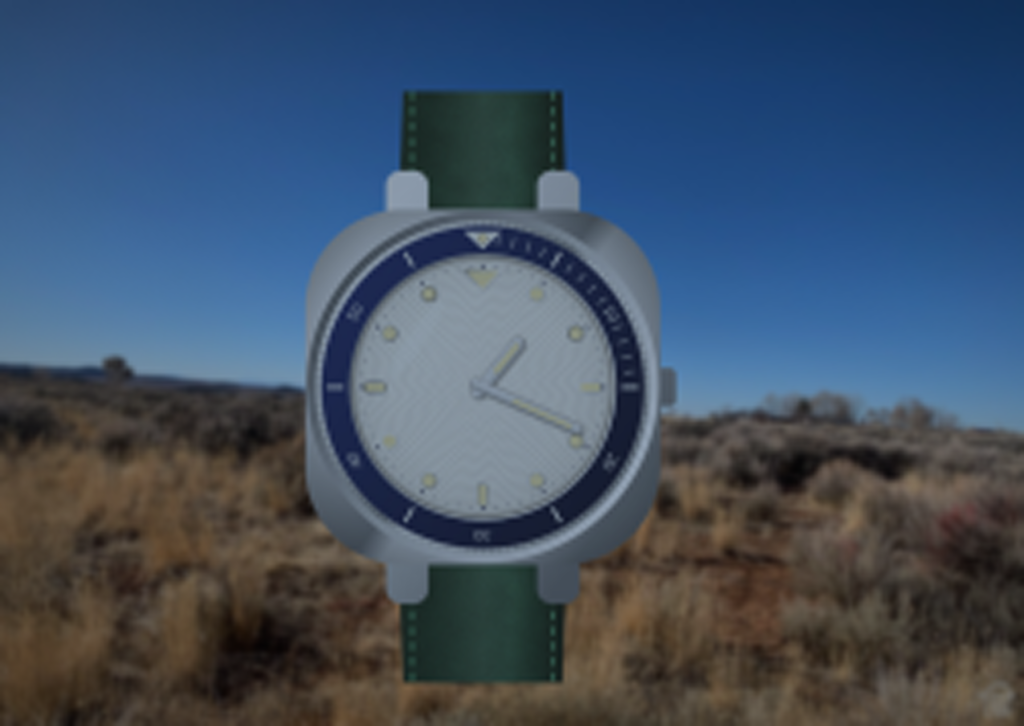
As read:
{"hour": 1, "minute": 19}
